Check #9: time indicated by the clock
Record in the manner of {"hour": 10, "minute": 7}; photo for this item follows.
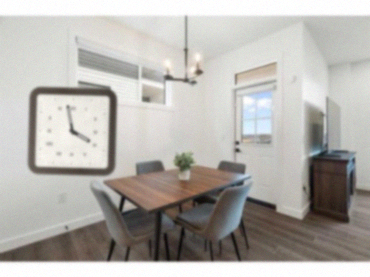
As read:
{"hour": 3, "minute": 58}
